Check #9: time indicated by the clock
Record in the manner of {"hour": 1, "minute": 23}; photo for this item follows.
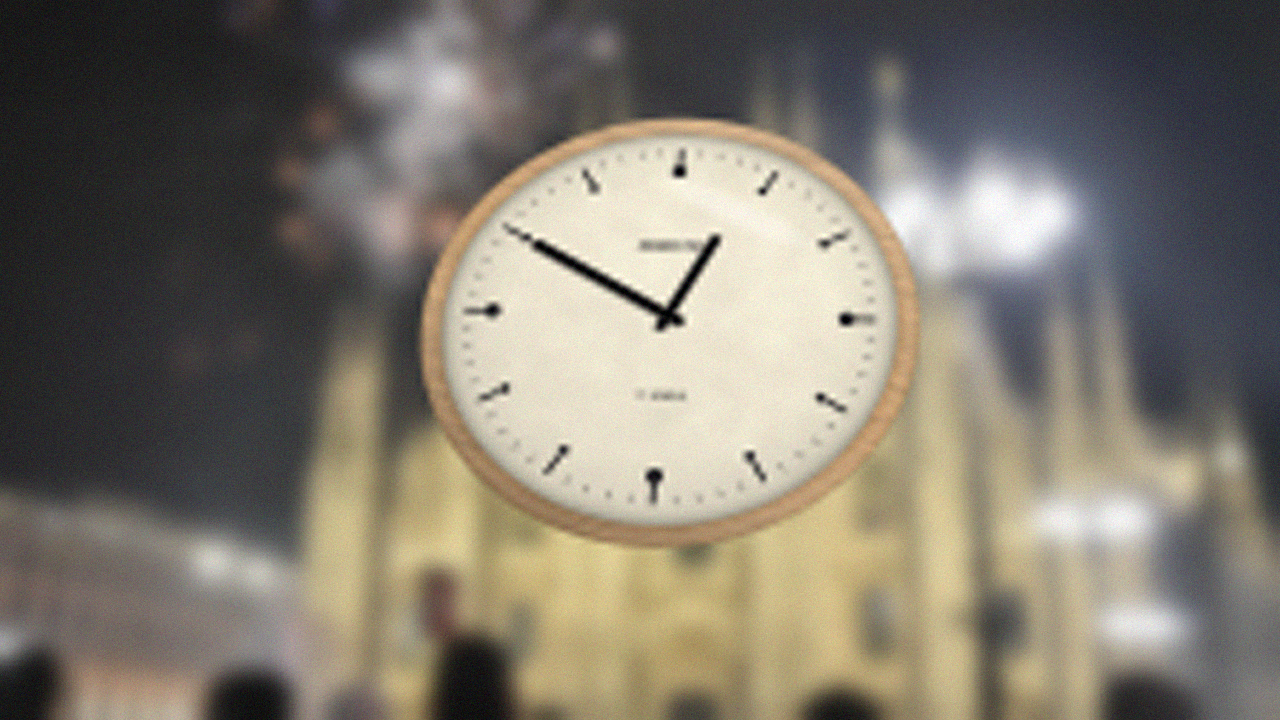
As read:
{"hour": 12, "minute": 50}
